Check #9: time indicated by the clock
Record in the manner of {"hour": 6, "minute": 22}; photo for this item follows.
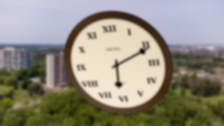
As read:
{"hour": 6, "minute": 11}
